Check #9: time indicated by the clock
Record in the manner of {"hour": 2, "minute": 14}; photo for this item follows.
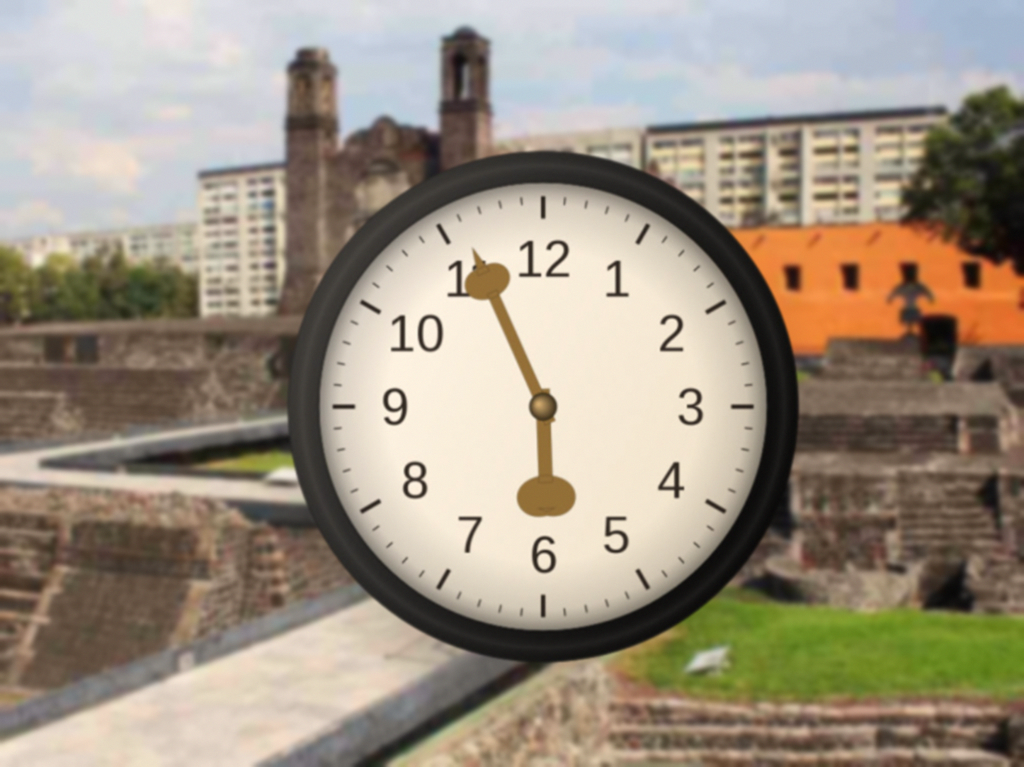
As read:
{"hour": 5, "minute": 56}
